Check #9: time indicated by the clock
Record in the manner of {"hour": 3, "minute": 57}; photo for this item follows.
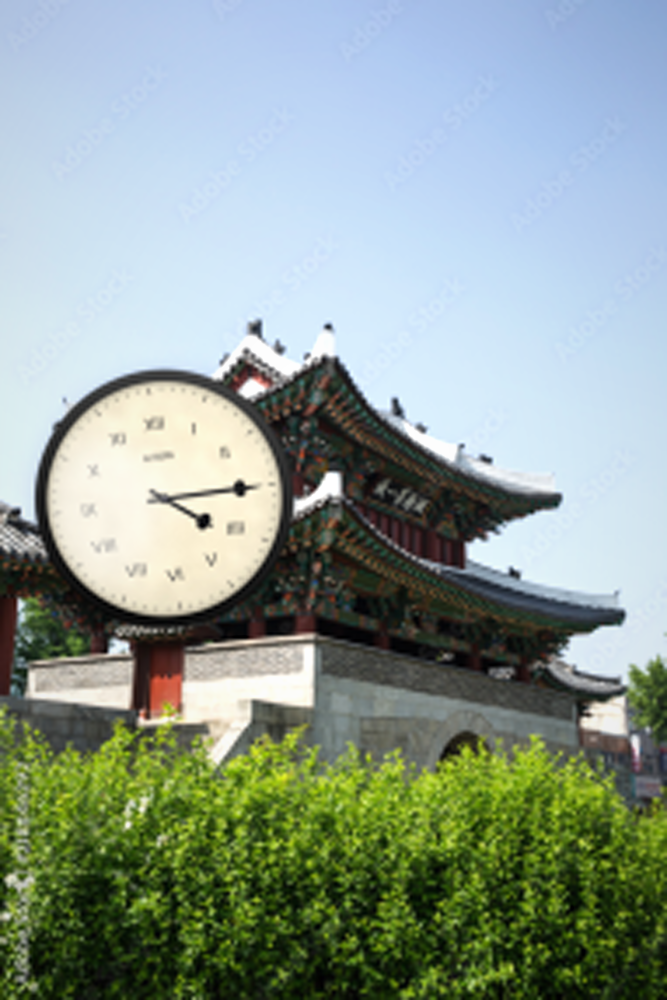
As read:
{"hour": 4, "minute": 15}
